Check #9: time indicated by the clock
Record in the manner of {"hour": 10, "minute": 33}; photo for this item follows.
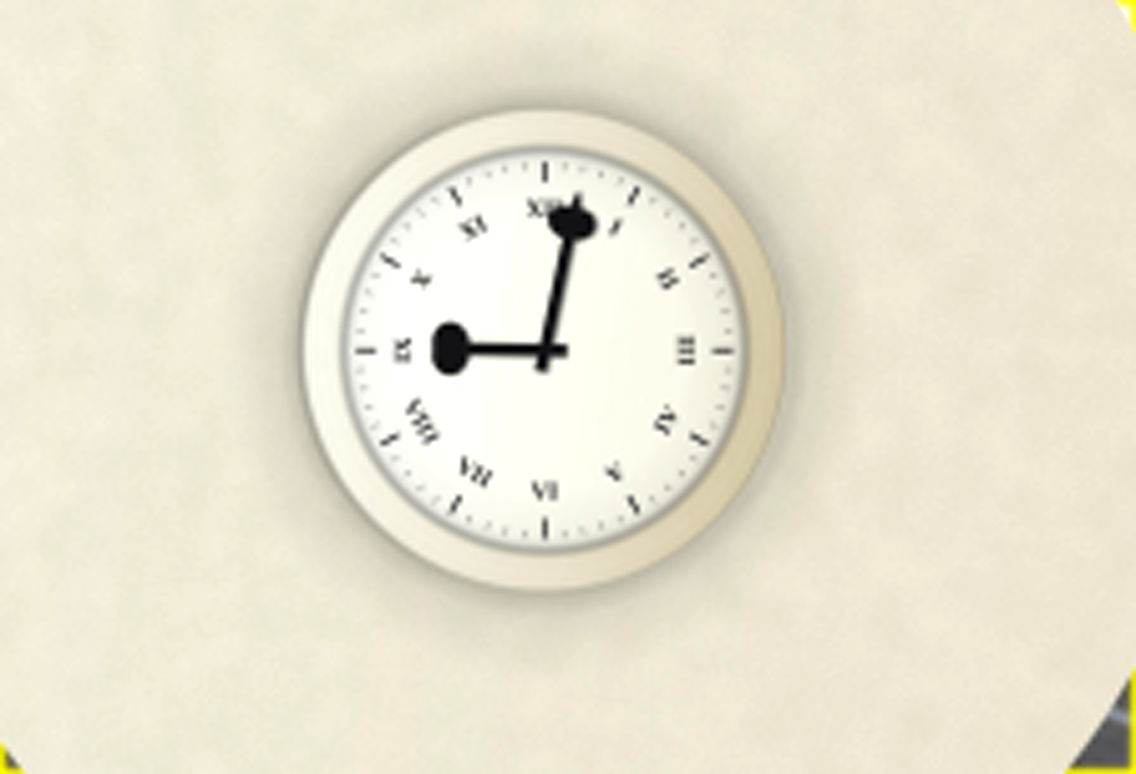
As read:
{"hour": 9, "minute": 2}
